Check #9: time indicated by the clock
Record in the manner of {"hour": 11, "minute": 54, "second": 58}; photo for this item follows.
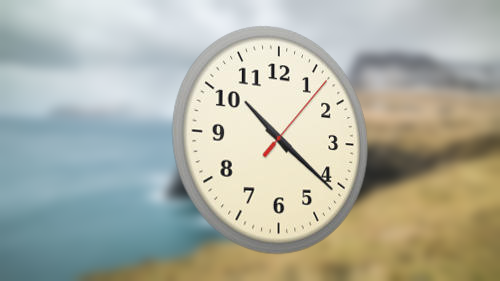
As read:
{"hour": 10, "minute": 21, "second": 7}
